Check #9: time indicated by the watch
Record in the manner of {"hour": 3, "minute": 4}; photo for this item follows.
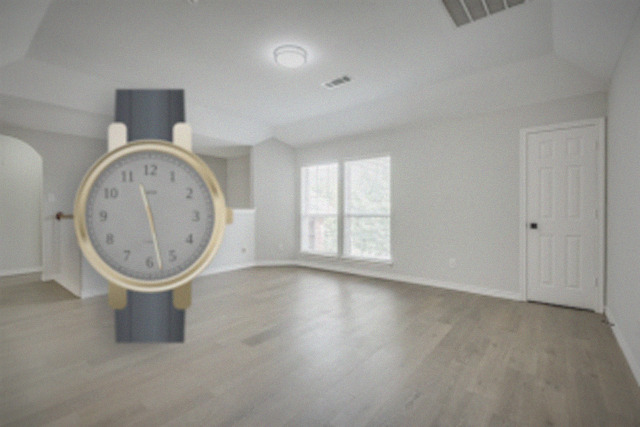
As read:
{"hour": 11, "minute": 28}
